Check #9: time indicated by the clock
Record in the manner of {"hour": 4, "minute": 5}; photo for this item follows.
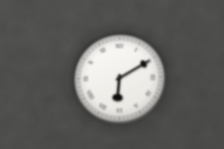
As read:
{"hour": 6, "minute": 10}
